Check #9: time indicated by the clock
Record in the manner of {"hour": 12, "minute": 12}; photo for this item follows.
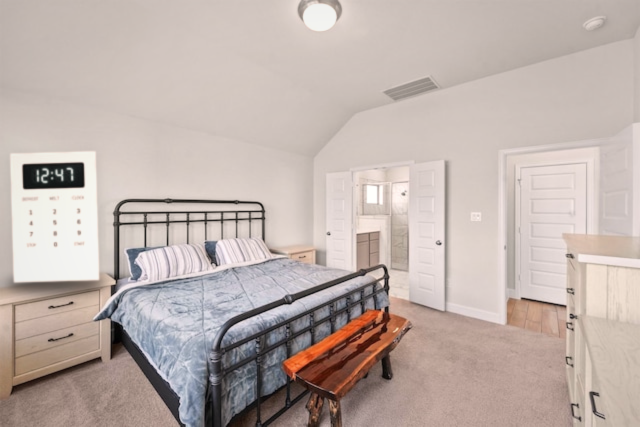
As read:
{"hour": 12, "minute": 47}
